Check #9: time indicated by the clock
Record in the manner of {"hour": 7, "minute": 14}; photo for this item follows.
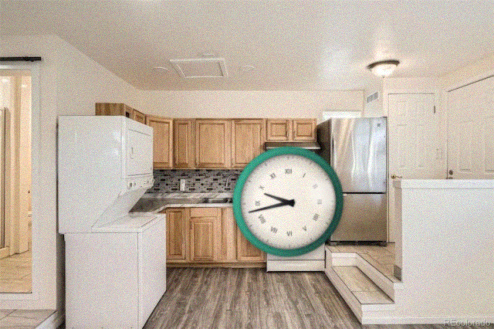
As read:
{"hour": 9, "minute": 43}
